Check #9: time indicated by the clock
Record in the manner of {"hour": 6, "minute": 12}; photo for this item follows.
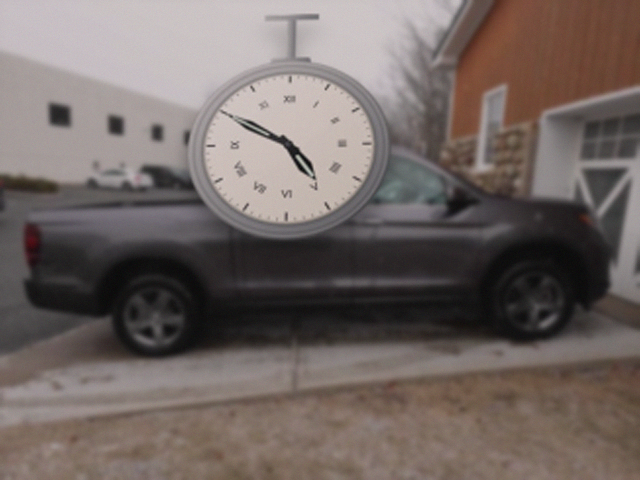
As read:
{"hour": 4, "minute": 50}
